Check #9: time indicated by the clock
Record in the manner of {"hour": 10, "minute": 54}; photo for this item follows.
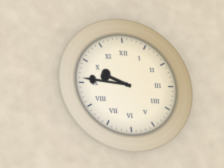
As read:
{"hour": 9, "minute": 46}
